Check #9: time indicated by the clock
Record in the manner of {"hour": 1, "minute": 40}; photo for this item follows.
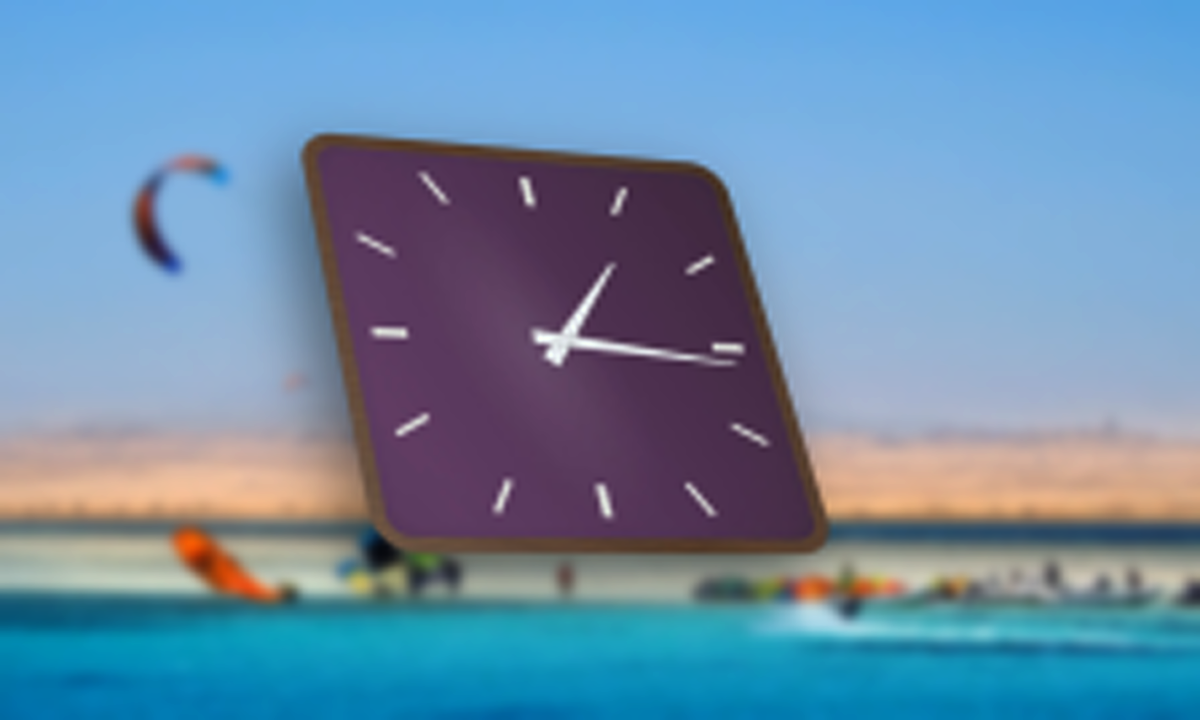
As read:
{"hour": 1, "minute": 16}
